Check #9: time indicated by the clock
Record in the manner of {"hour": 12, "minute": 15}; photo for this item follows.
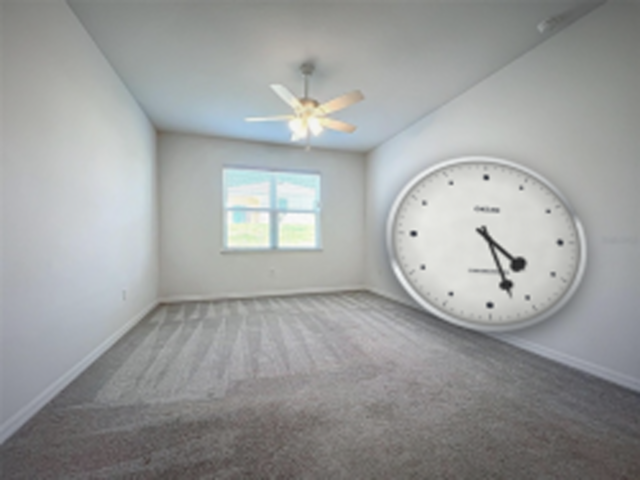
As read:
{"hour": 4, "minute": 27}
